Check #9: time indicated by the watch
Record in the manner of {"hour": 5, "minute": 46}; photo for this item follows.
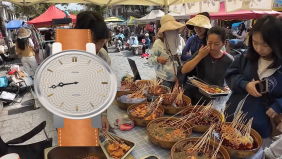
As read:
{"hour": 8, "minute": 43}
